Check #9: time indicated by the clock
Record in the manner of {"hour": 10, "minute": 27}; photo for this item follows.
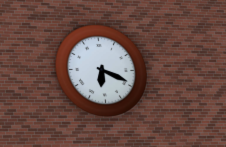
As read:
{"hour": 6, "minute": 19}
